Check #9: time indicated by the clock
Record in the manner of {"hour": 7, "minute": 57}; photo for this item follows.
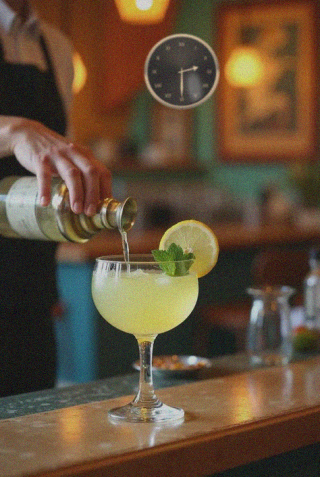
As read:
{"hour": 2, "minute": 30}
